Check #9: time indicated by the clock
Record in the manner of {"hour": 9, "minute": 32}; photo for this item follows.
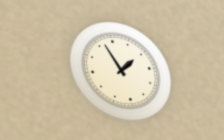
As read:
{"hour": 1, "minute": 57}
